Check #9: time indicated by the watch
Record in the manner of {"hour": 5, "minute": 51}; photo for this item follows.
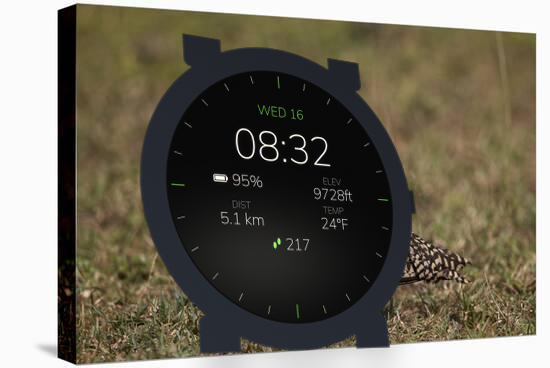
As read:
{"hour": 8, "minute": 32}
